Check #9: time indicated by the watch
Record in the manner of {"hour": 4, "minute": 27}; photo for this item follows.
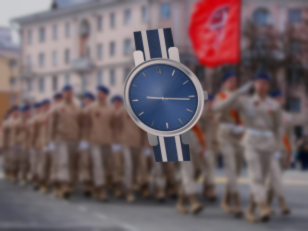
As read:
{"hour": 9, "minute": 16}
